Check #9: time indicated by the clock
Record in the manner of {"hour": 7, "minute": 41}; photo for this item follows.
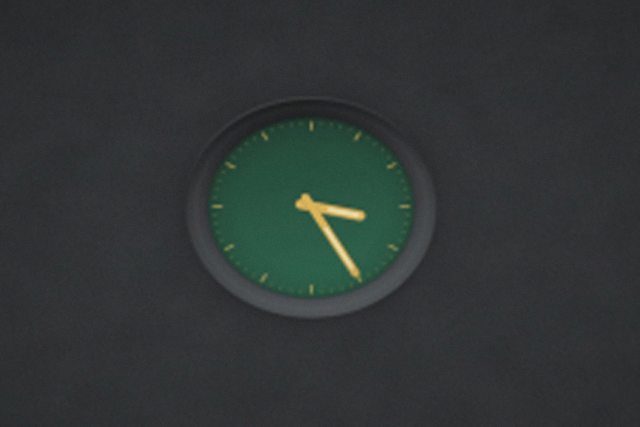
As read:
{"hour": 3, "minute": 25}
